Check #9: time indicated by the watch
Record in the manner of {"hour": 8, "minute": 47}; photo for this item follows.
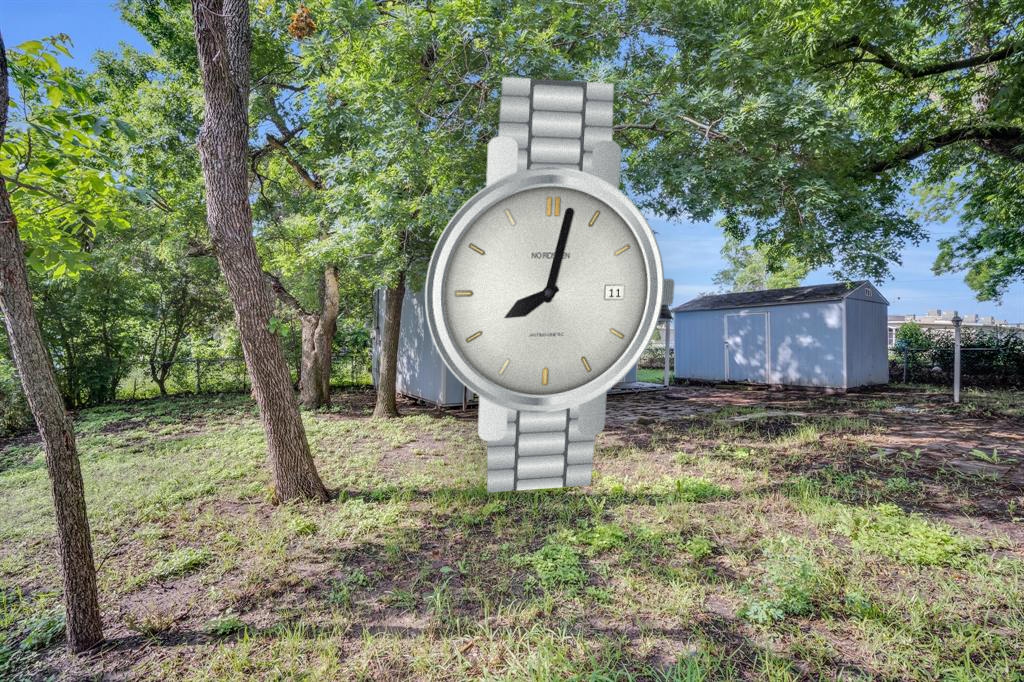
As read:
{"hour": 8, "minute": 2}
